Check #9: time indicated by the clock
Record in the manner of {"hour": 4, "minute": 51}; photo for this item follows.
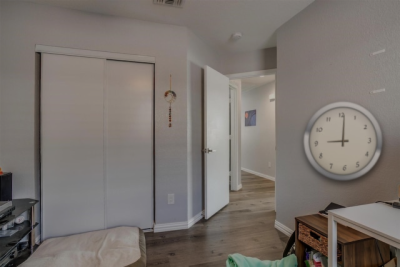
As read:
{"hour": 9, "minute": 1}
